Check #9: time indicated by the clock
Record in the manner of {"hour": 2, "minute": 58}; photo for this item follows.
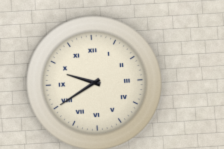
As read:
{"hour": 9, "minute": 40}
